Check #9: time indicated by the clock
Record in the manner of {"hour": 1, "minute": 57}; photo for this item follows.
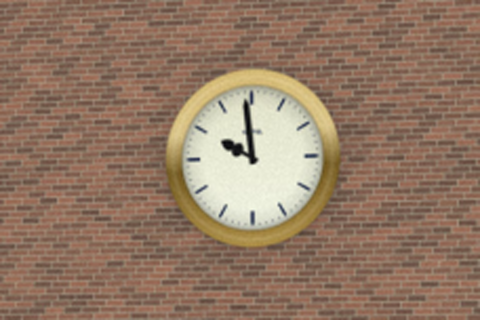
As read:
{"hour": 9, "minute": 59}
